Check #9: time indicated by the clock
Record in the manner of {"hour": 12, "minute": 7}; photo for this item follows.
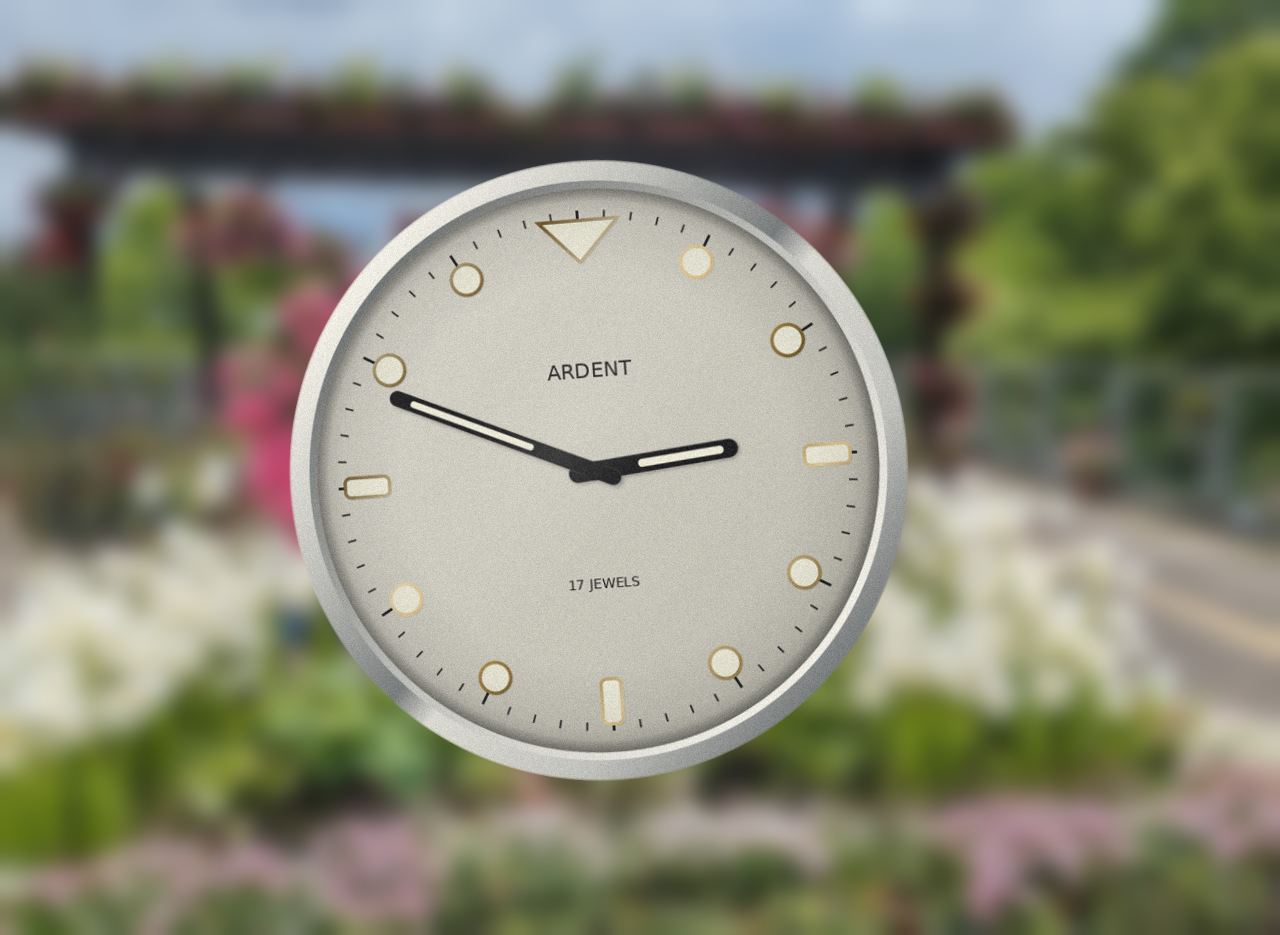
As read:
{"hour": 2, "minute": 49}
